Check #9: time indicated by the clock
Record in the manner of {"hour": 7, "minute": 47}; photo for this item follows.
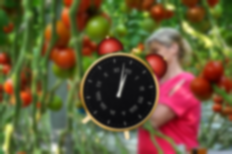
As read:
{"hour": 11, "minute": 58}
